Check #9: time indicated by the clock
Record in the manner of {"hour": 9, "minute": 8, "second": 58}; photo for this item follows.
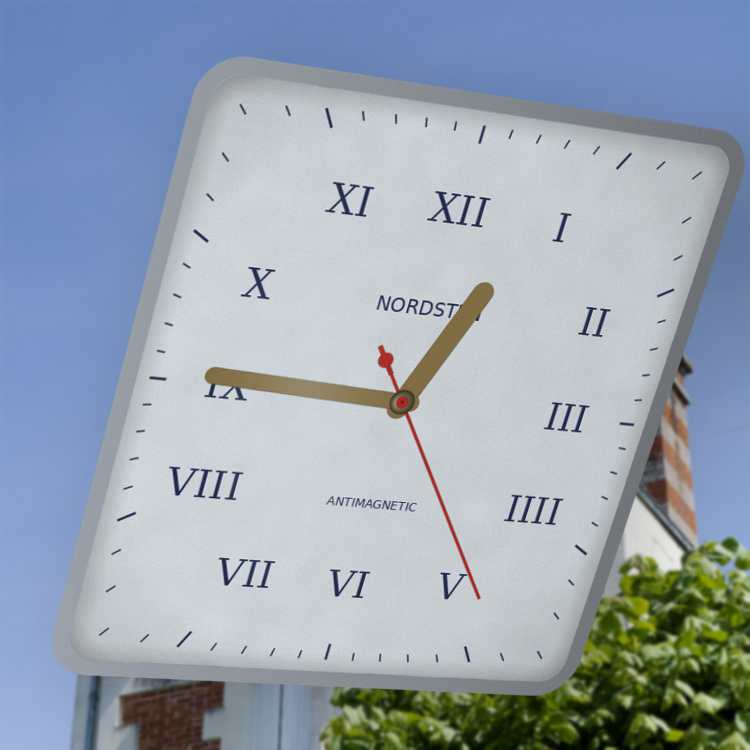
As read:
{"hour": 12, "minute": 45, "second": 24}
